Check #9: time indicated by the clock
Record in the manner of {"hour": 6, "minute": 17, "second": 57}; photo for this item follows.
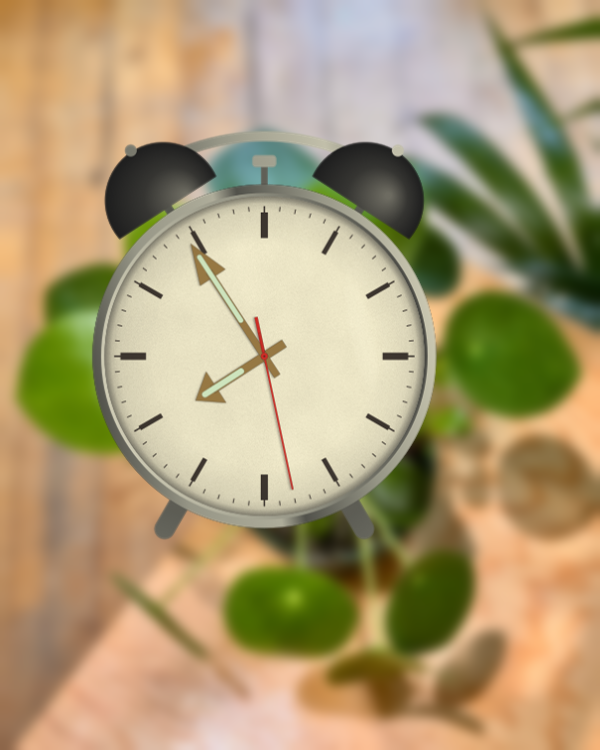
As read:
{"hour": 7, "minute": 54, "second": 28}
